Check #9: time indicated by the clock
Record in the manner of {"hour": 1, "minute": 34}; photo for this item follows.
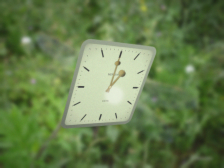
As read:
{"hour": 1, "minute": 0}
